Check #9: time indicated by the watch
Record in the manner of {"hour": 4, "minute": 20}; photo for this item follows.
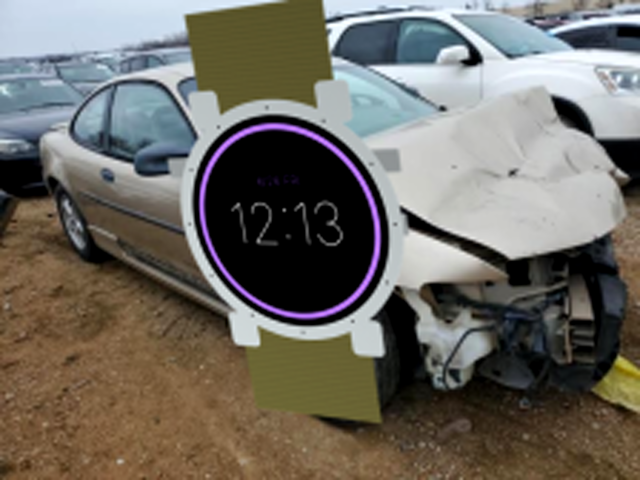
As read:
{"hour": 12, "minute": 13}
